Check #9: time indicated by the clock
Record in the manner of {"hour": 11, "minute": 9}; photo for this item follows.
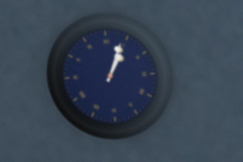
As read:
{"hour": 1, "minute": 4}
